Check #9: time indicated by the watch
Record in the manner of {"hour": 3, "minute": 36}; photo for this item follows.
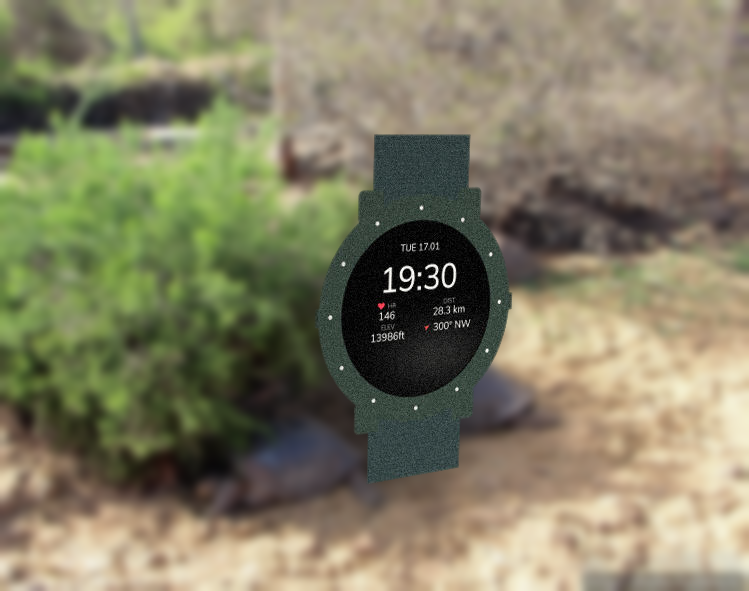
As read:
{"hour": 19, "minute": 30}
